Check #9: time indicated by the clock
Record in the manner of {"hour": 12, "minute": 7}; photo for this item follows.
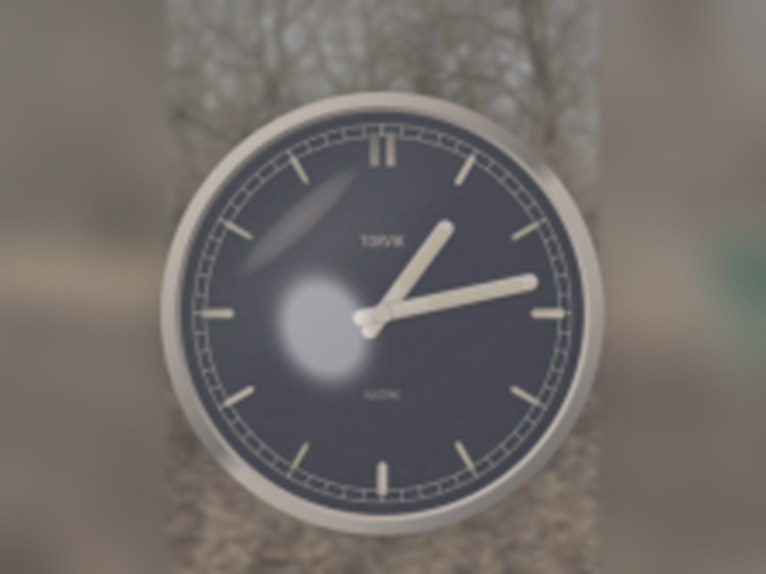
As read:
{"hour": 1, "minute": 13}
